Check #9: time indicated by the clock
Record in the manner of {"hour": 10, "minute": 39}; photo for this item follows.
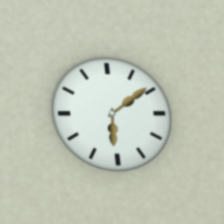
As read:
{"hour": 6, "minute": 9}
